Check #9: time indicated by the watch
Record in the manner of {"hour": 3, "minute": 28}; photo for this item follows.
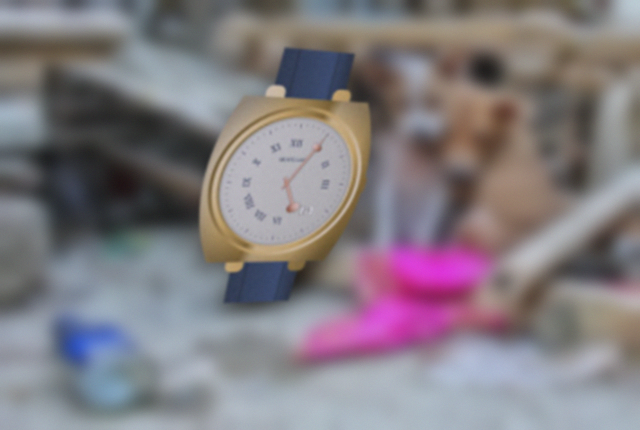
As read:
{"hour": 5, "minute": 5}
